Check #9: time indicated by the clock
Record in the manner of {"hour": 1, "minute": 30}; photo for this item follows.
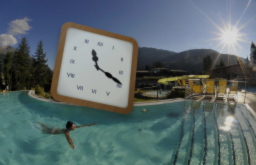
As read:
{"hour": 11, "minute": 19}
